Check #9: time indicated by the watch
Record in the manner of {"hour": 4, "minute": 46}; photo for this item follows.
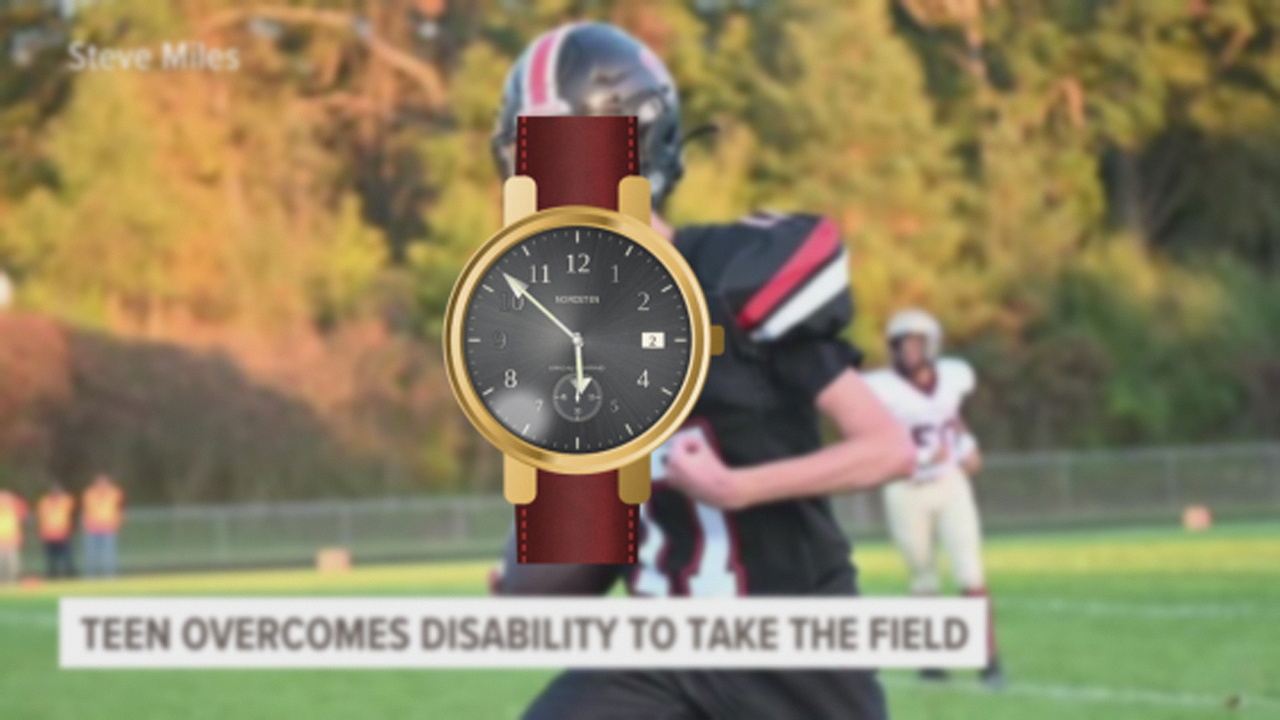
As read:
{"hour": 5, "minute": 52}
